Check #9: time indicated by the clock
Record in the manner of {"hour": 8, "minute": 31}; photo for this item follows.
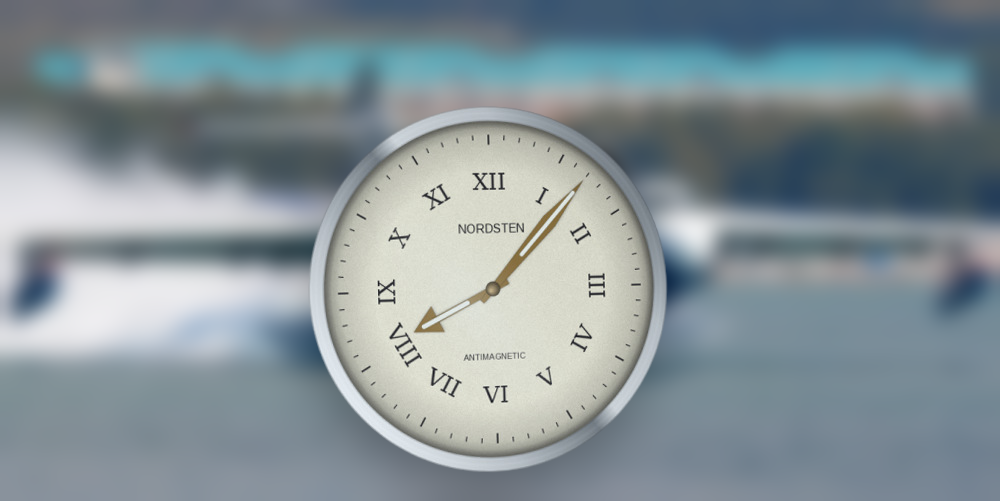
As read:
{"hour": 8, "minute": 7}
